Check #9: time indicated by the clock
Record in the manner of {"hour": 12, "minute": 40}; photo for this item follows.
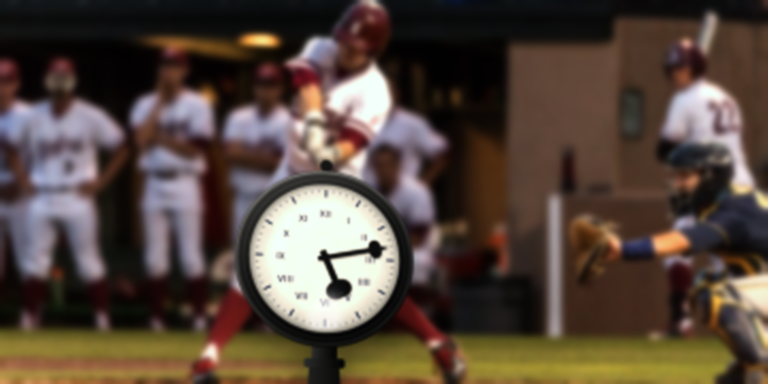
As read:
{"hour": 5, "minute": 13}
